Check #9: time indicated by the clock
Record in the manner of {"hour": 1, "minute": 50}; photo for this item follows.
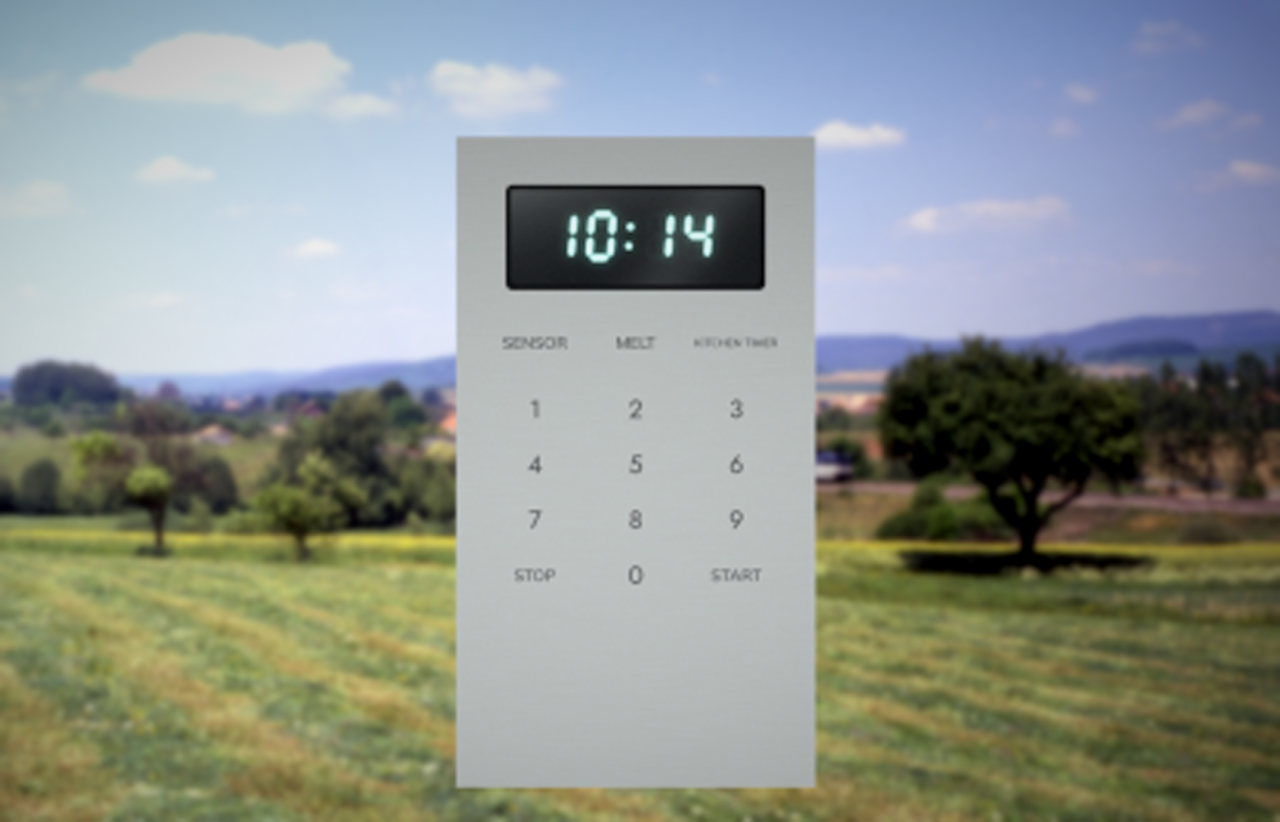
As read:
{"hour": 10, "minute": 14}
